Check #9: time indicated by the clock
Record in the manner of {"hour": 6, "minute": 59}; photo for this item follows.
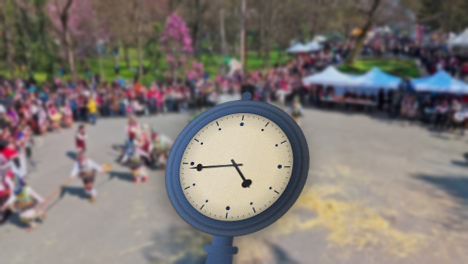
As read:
{"hour": 4, "minute": 44}
